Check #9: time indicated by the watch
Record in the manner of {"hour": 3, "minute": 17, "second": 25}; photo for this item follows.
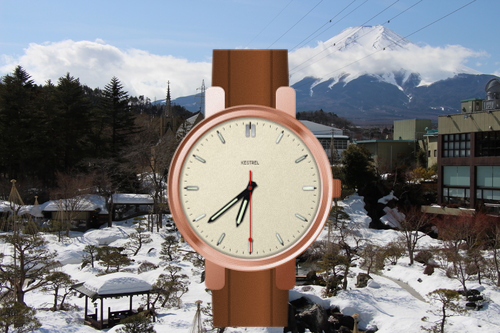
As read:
{"hour": 6, "minute": 38, "second": 30}
